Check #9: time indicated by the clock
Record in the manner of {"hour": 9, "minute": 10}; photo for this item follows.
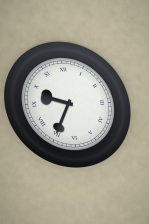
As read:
{"hour": 9, "minute": 35}
